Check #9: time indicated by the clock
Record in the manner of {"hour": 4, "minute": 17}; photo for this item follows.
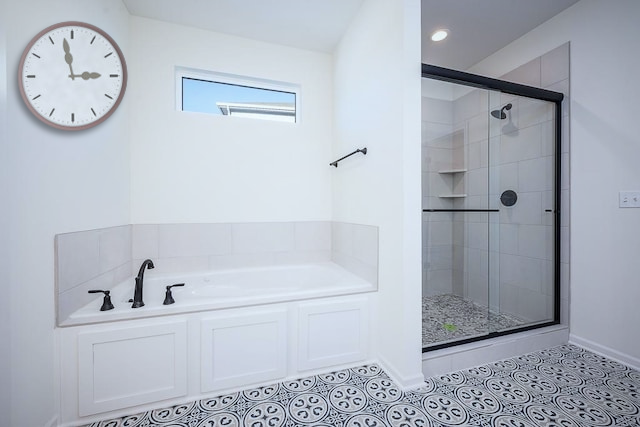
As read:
{"hour": 2, "minute": 58}
